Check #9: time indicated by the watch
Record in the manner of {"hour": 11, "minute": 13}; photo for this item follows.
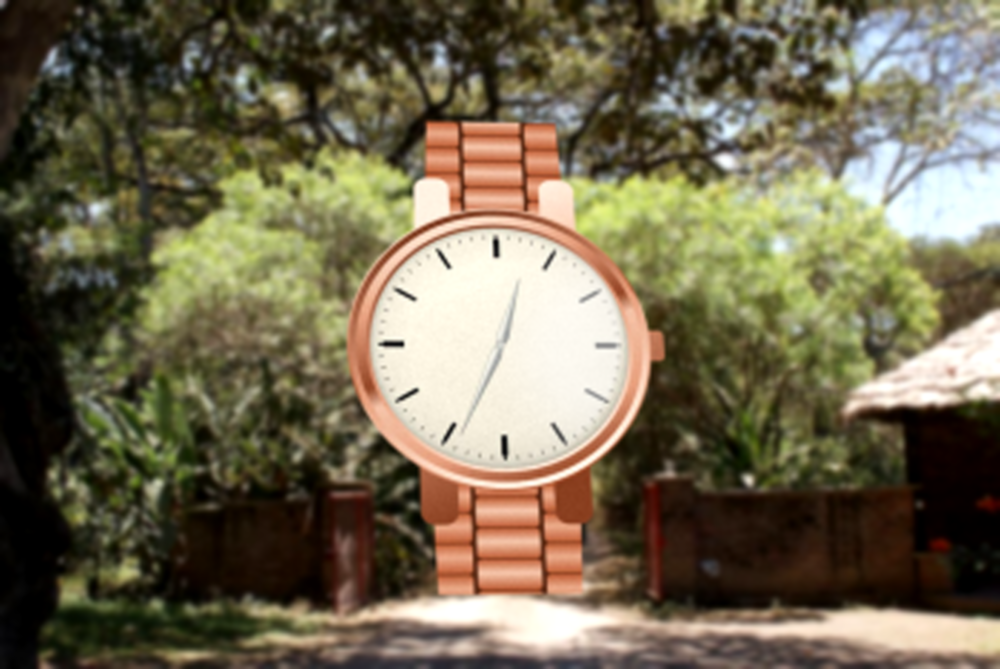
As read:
{"hour": 12, "minute": 34}
